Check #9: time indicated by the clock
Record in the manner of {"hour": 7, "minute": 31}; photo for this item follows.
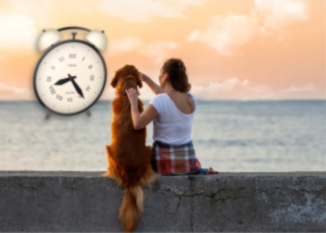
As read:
{"hour": 8, "minute": 24}
